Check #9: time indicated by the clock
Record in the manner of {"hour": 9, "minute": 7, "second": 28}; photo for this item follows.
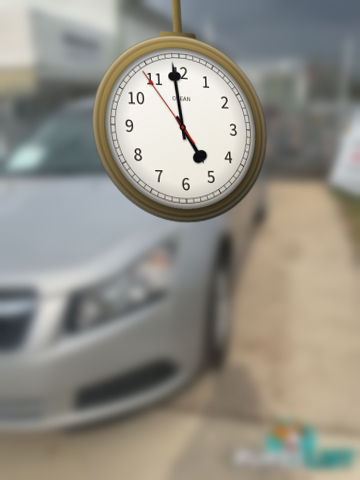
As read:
{"hour": 4, "minute": 58, "second": 54}
